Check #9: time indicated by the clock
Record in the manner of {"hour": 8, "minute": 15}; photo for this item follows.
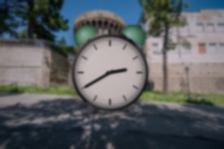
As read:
{"hour": 2, "minute": 40}
